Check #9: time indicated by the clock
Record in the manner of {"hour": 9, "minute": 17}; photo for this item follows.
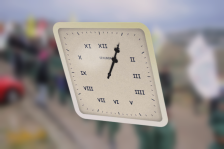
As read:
{"hour": 1, "minute": 5}
